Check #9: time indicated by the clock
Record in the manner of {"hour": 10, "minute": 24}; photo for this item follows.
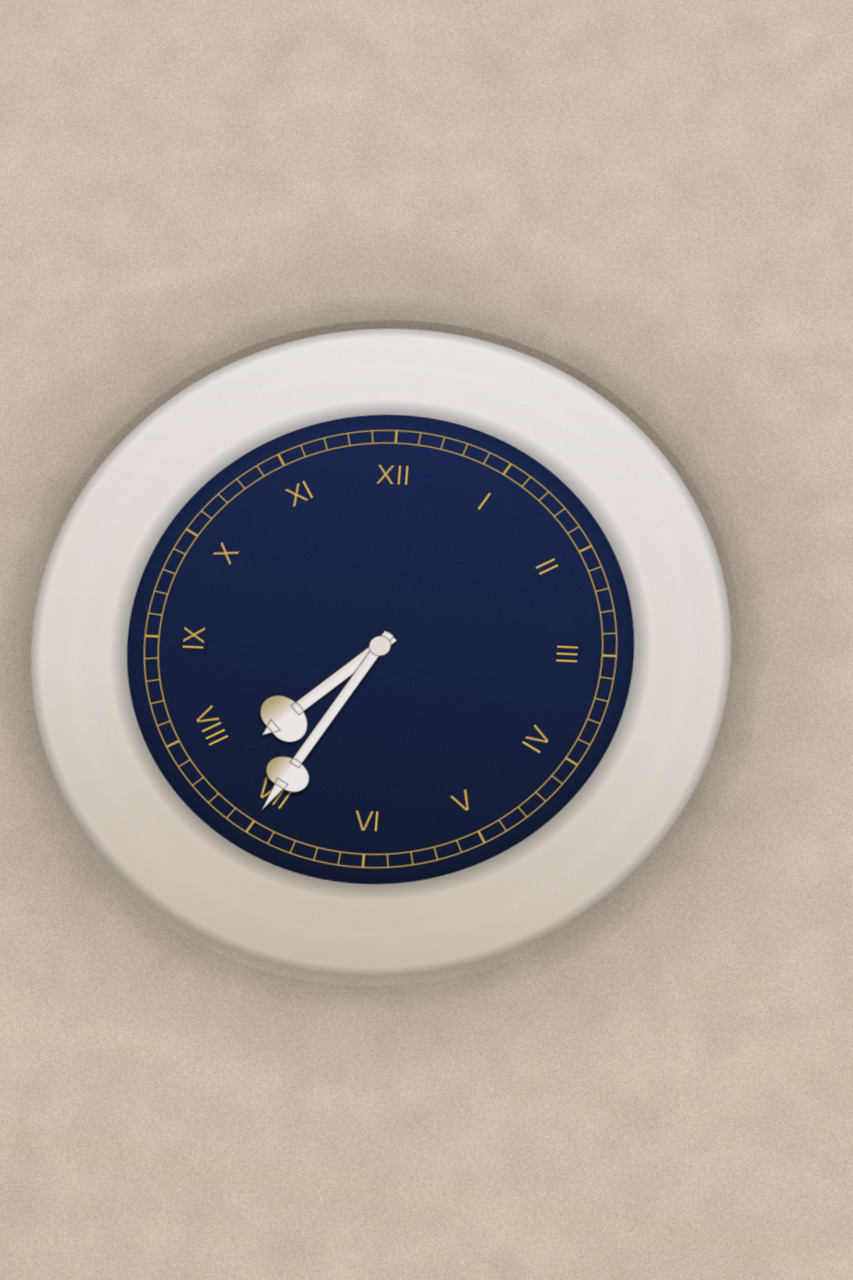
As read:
{"hour": 7, "minute": 35}
